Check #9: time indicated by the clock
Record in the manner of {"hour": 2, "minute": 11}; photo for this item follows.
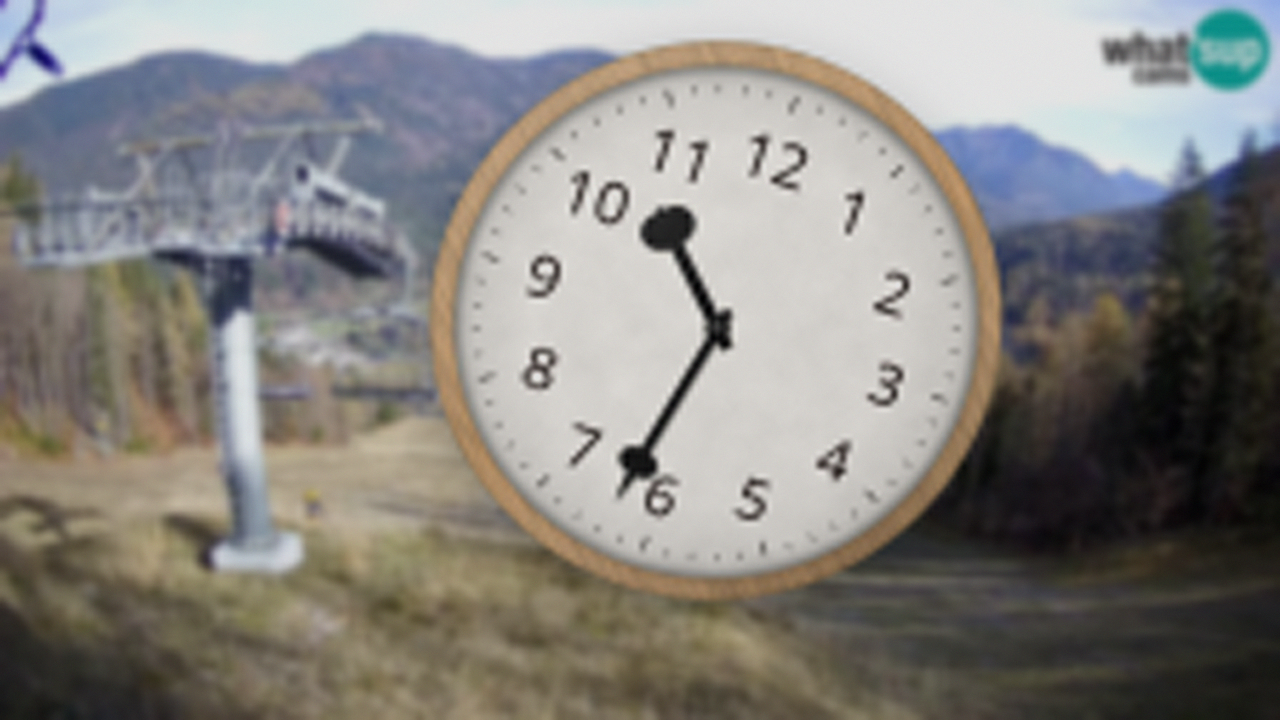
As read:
{"hour": 10, "minute": 32}
